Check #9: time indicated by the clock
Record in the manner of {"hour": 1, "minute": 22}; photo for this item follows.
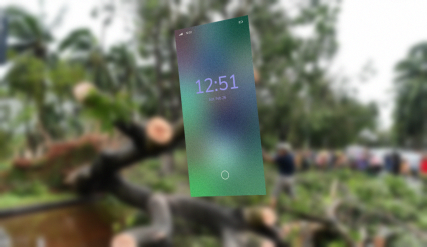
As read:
{"hour": 12, "minute": 51}
